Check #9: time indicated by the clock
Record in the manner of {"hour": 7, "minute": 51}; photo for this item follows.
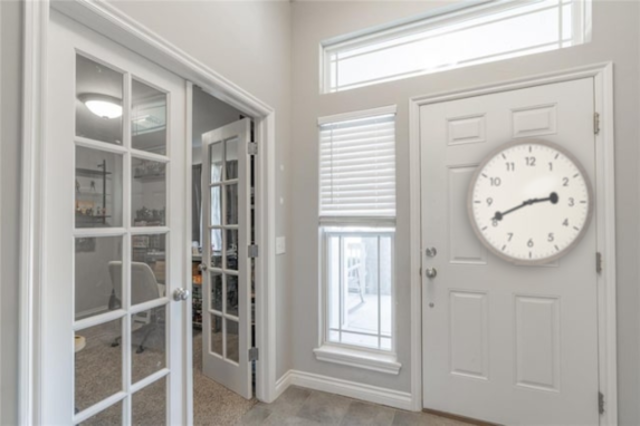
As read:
{"hour": 2, "minute": 41}
